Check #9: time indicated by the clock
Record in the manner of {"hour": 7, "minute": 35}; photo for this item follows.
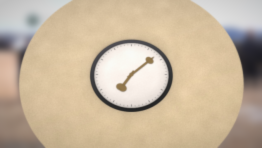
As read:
{"hour": 7, "minute": 8}
